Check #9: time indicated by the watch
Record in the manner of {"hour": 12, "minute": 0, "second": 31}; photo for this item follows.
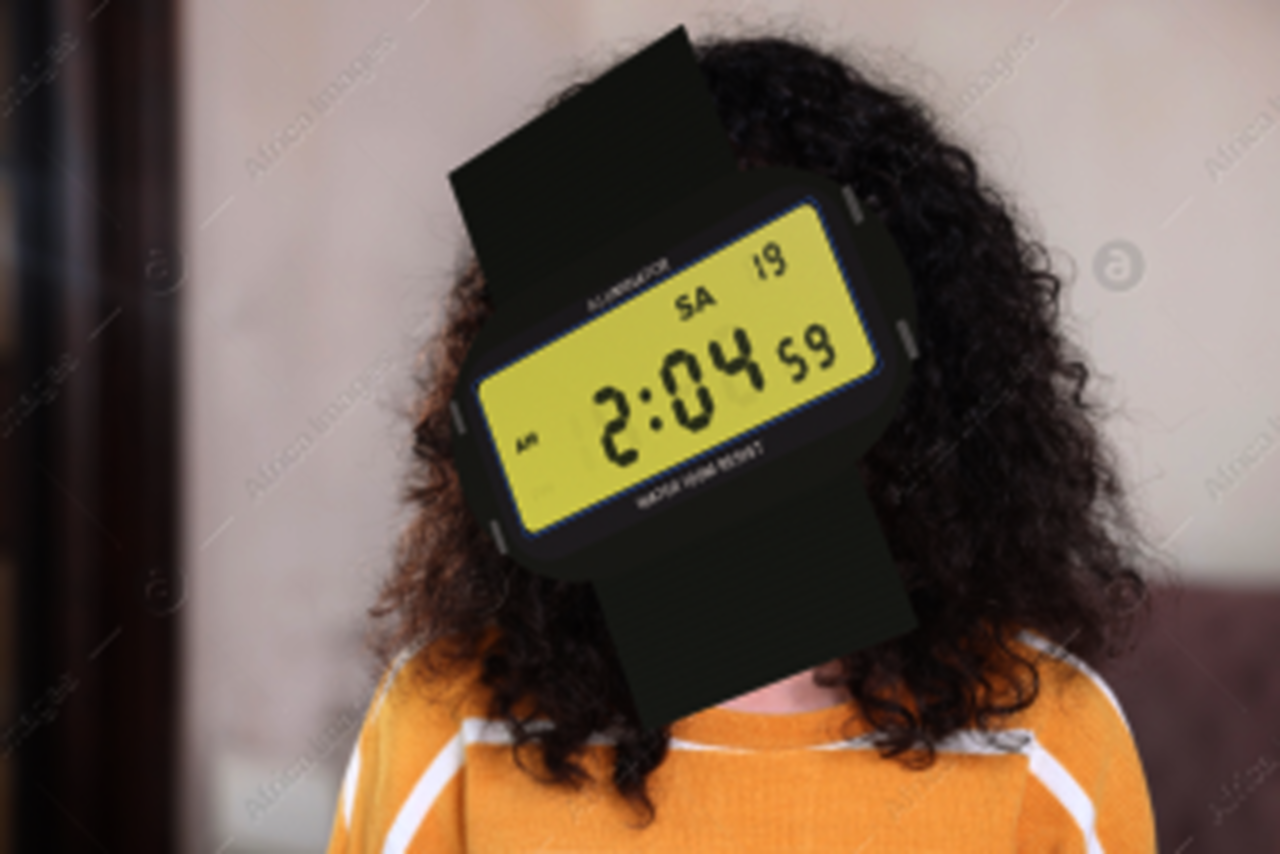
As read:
{"hour": 2, "minute": 4, "second": 59}
